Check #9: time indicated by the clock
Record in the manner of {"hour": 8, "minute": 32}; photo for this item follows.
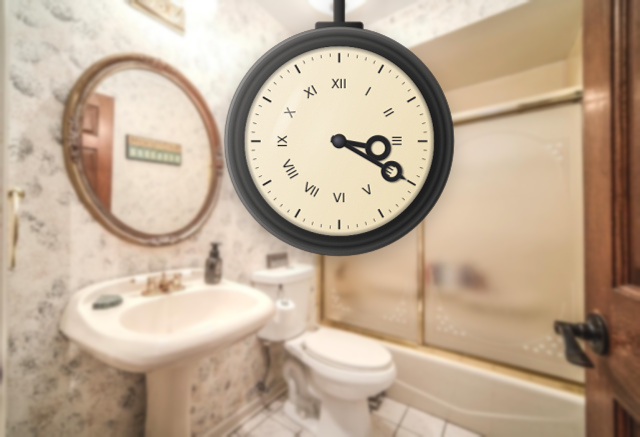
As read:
{"hour": 3, "minute": 20}
